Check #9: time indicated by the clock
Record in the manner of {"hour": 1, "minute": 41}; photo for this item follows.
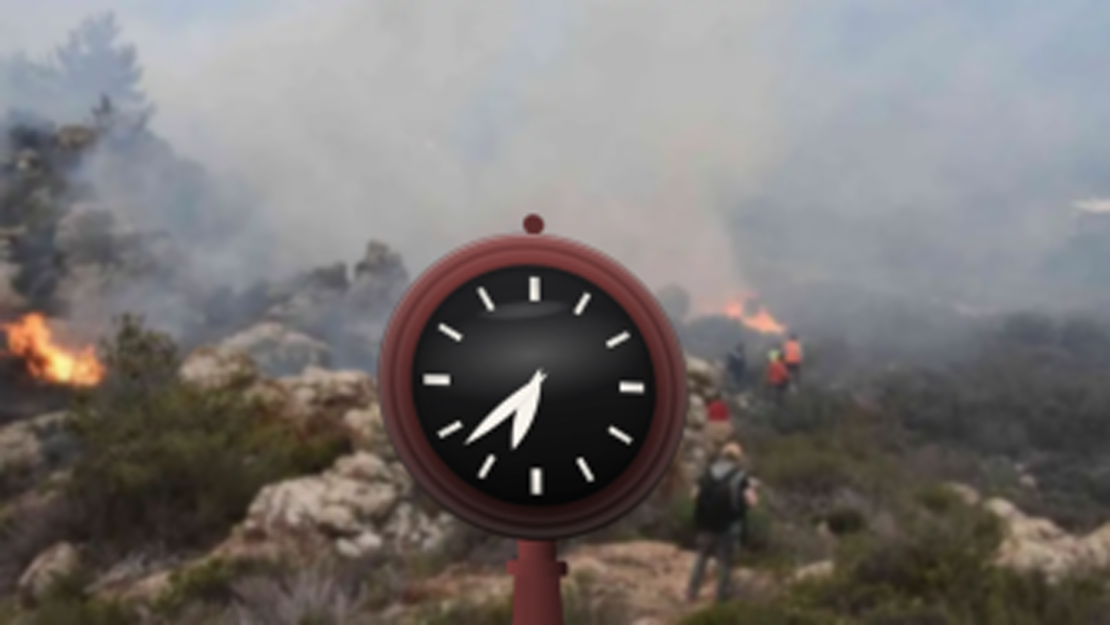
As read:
{"hour": 6, "minute": 38}
